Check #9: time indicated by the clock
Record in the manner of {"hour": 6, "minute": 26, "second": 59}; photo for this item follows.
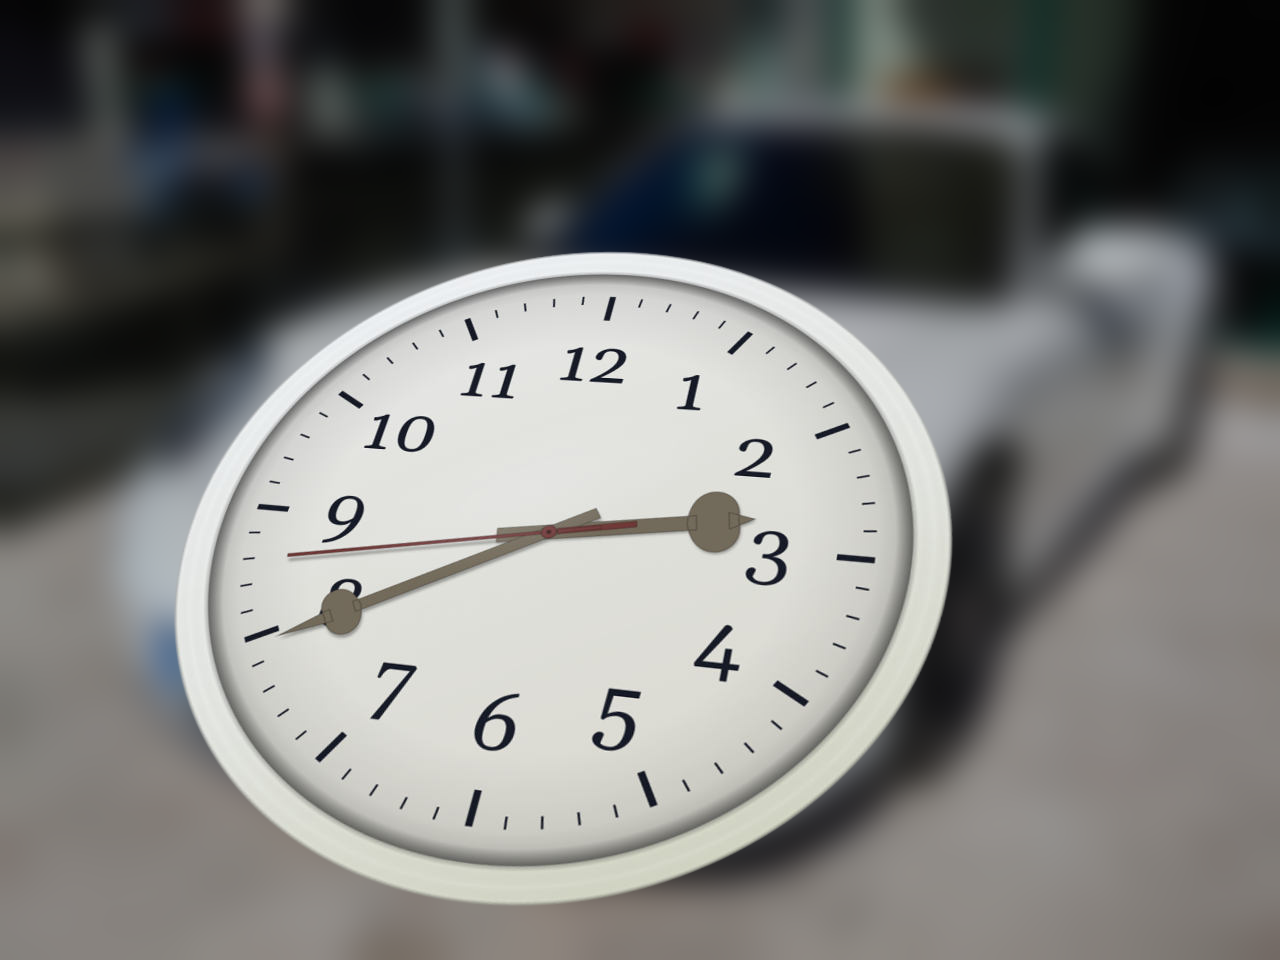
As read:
{"hour": 2, "minute": 39, "second": 43}
